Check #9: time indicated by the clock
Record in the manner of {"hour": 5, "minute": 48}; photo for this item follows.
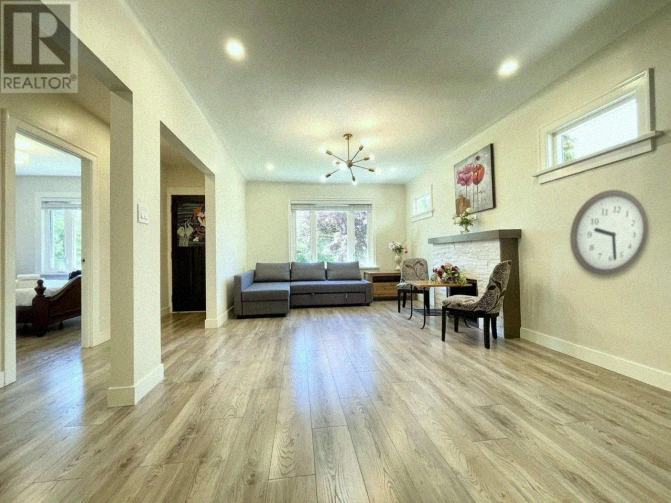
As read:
{"hour": 9, "minute": 28}
